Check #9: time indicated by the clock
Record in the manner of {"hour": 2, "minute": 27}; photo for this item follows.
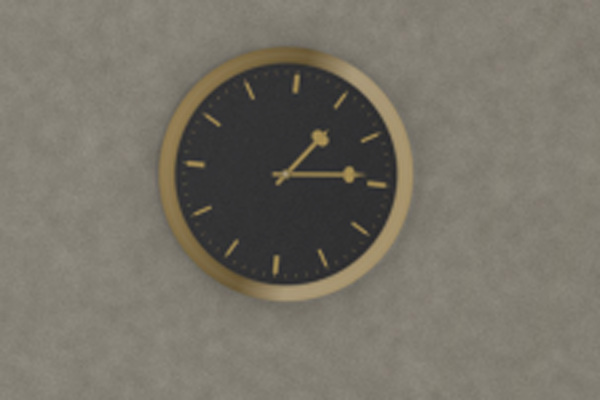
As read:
{"hour": 1, "minute": 14}
